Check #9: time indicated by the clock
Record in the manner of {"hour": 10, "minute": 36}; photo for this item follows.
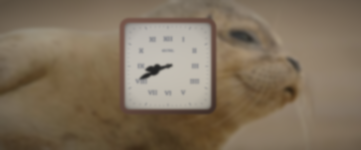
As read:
{"hour": 8, "minute": 41}
